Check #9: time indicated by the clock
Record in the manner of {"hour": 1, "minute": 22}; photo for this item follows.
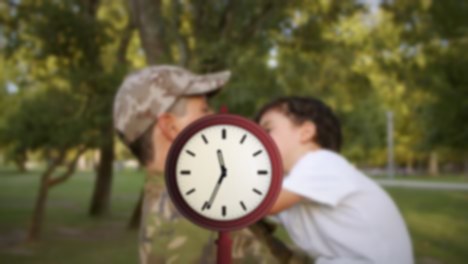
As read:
{"hour": 11, "minute": 34}
